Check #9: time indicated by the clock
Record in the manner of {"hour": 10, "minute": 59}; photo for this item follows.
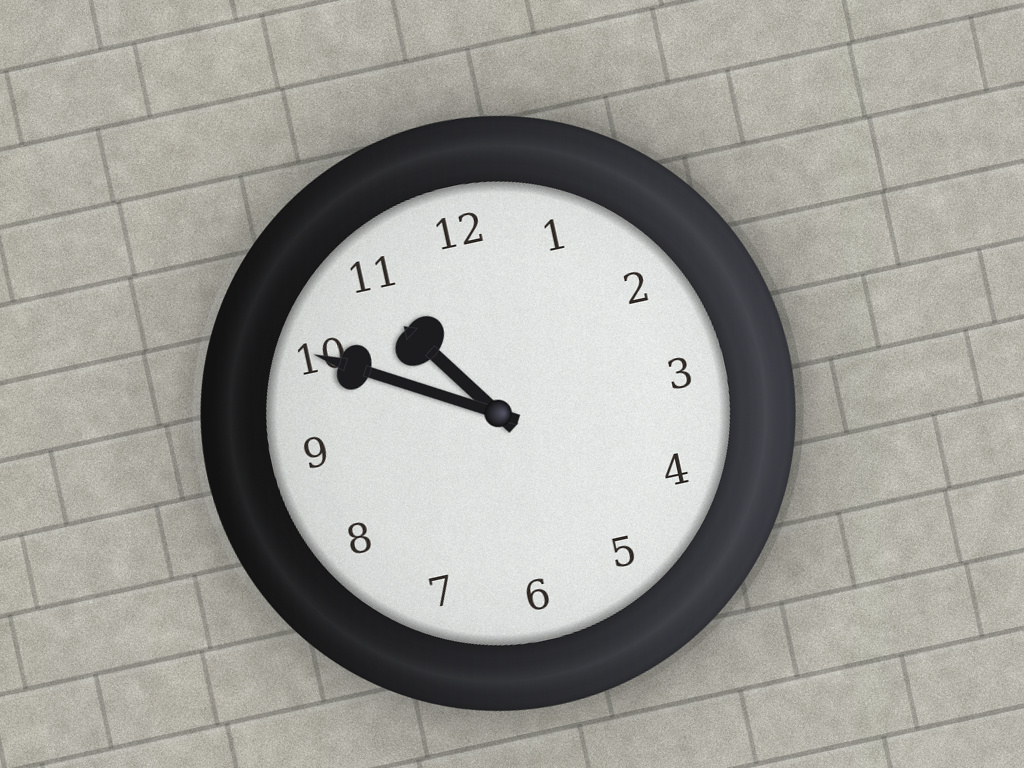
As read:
{"hour": 10, "minute": 50}
